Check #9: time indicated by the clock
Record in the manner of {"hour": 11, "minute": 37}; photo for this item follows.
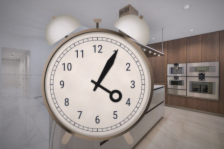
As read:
{"hour": 4, "minute": 5}
